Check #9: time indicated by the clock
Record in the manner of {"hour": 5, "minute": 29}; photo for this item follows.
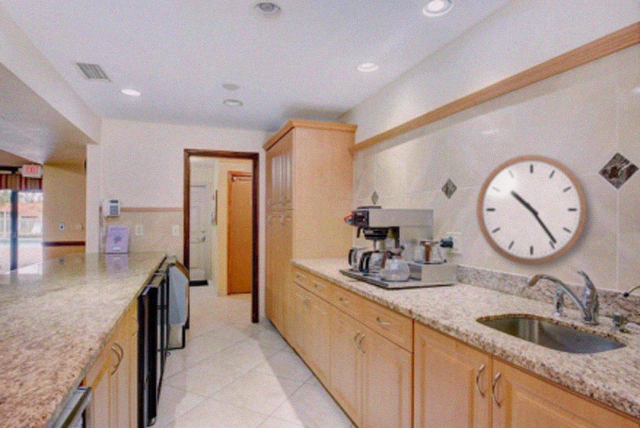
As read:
{"hour": 10, "minute": 24}
